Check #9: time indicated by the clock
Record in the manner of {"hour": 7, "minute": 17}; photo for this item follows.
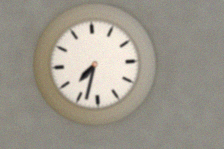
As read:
{"hour": 7, "minute": 33}
